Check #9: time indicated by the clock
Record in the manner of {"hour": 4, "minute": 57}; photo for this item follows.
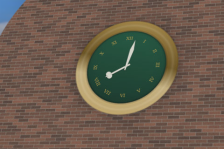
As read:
{"hour": 8, "minute": 2}
